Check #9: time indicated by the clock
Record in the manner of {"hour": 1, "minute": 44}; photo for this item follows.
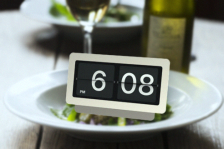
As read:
{"hour": 6, "minute": 8}
